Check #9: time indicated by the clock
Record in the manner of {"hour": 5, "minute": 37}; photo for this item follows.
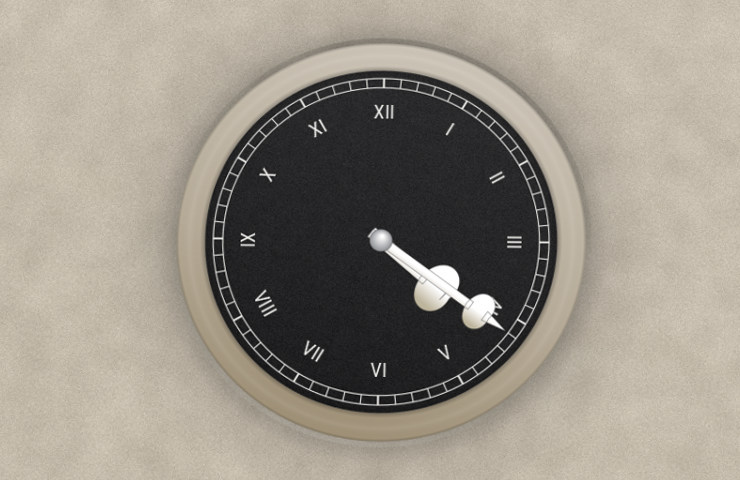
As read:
{"hour": 4, "minute": 21}
